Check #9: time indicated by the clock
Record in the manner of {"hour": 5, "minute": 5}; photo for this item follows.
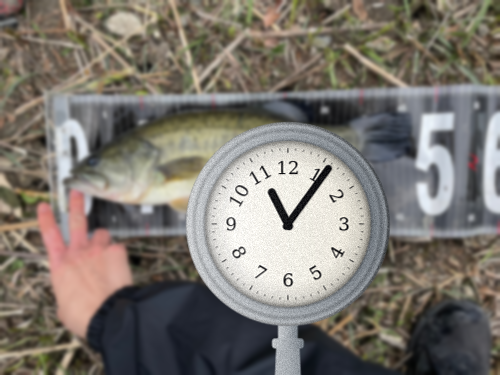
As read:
{"hour": 11, "minute": 6}
